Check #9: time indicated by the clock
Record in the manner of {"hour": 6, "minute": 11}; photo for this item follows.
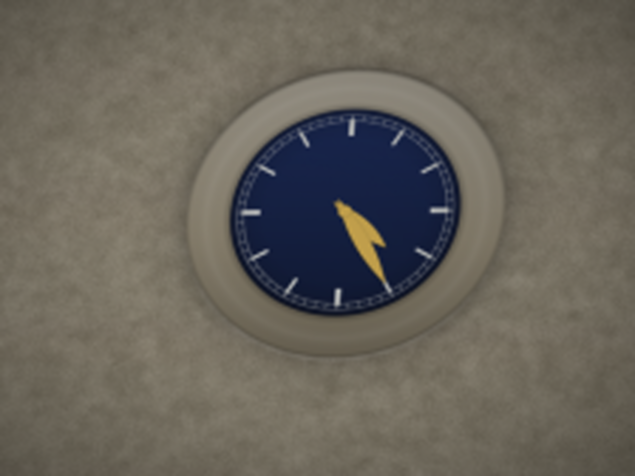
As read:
{"hour": 4, "minute": 25}
